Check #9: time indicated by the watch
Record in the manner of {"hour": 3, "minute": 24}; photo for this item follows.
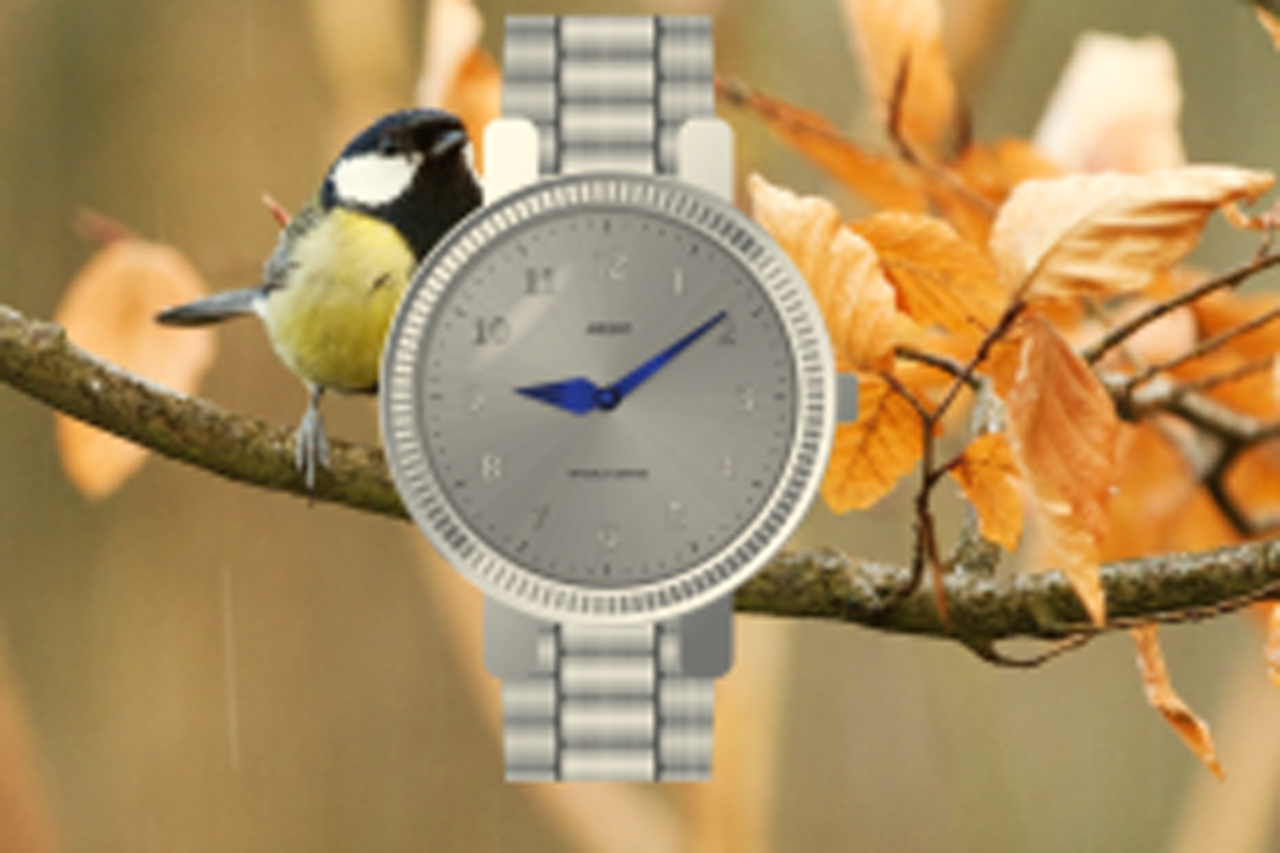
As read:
{"hour": 9, "minute": 9}
